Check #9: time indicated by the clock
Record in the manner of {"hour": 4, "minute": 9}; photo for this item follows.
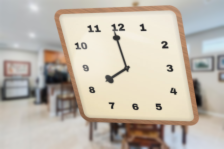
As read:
{"hour": 7, "minute": 59}
